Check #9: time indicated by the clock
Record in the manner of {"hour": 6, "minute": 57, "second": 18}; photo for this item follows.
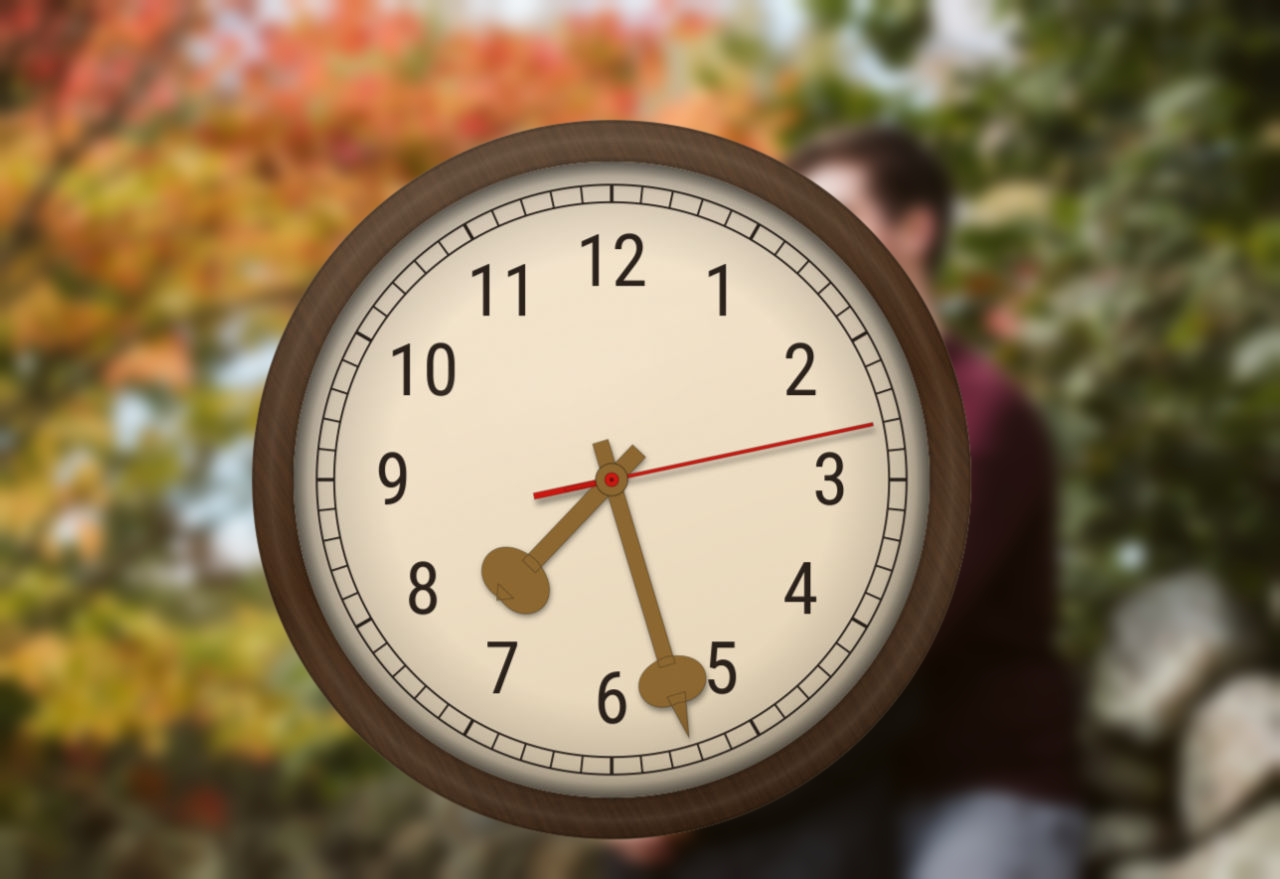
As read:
{"hour": 7, "minute": 27, "second": 13}
